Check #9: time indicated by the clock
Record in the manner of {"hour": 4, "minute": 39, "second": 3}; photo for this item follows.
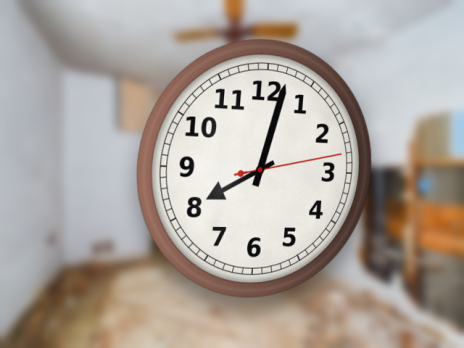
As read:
{"hour": 8, "minute": 2, "second": 13}
